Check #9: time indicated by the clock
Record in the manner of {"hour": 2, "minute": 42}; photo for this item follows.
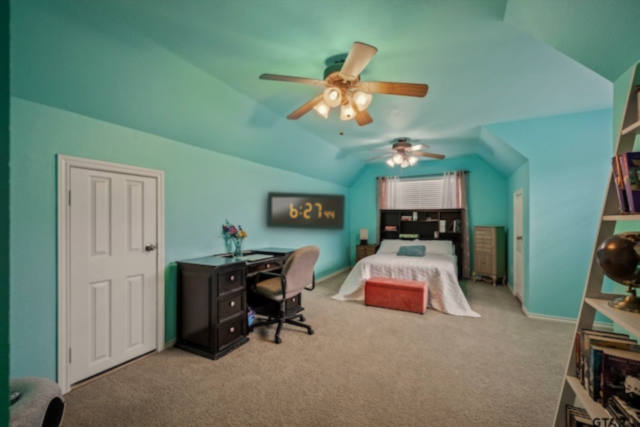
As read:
{"hour": 6, "minute": 27}
